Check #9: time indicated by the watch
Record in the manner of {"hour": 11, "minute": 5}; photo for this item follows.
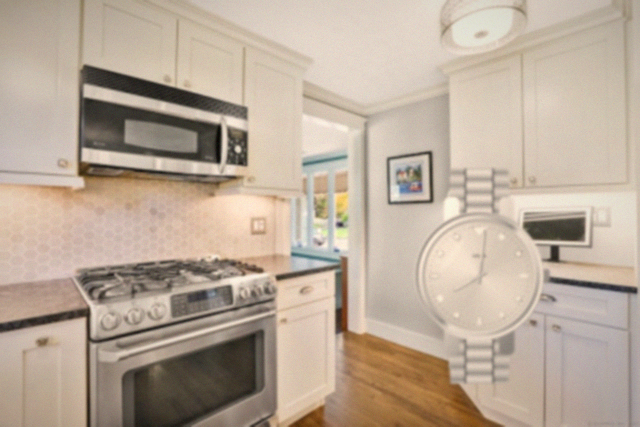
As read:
{"hour": 8, "minute": 1}
